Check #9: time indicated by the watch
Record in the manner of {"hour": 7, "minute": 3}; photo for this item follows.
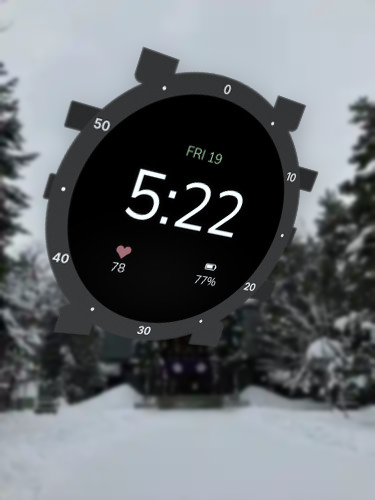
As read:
{"hour": 5, "minute": 22}
